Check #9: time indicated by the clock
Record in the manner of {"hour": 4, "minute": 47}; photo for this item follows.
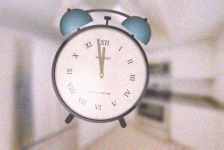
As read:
{"hour": 11, "minute": 58}
